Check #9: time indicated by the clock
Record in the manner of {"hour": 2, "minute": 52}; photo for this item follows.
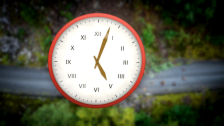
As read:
{"hour": 5, "minute": 3}
